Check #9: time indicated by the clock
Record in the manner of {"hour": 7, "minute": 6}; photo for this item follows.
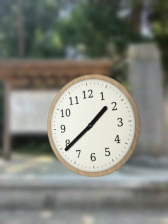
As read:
{"hour": 1, "minute": 39}
